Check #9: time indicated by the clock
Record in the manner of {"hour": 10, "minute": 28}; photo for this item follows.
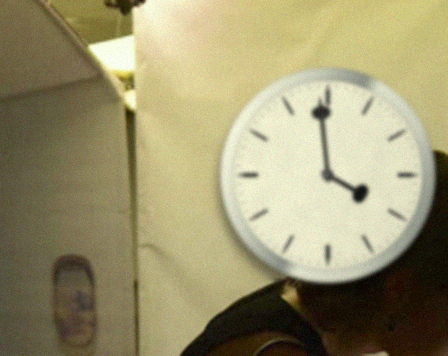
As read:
{"hour": 3, "minute": 59}
